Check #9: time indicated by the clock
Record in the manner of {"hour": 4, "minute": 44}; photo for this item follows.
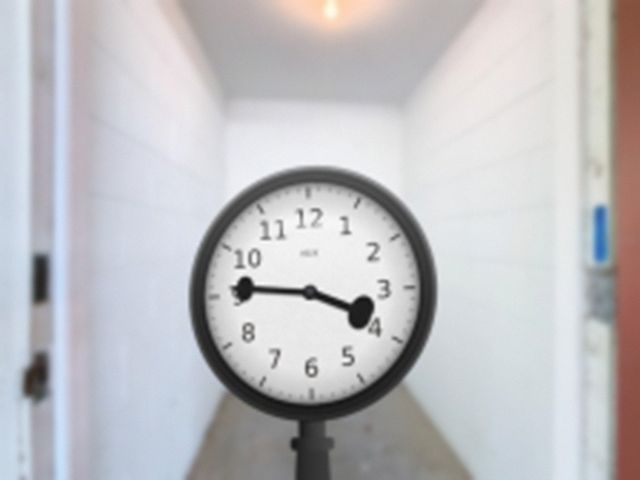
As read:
{"hour": 3, "minute": 46}
